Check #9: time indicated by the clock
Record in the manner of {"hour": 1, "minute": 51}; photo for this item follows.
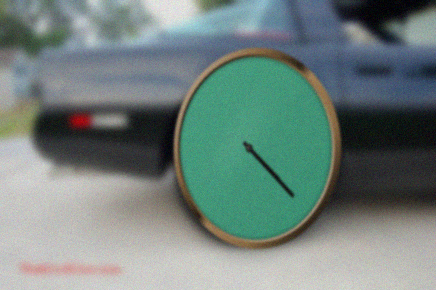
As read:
{"hour": 4, "minute": 22}
